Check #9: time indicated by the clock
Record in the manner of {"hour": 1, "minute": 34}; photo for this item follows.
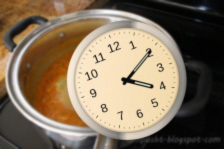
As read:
{"hour": 4, "minute": 10}
